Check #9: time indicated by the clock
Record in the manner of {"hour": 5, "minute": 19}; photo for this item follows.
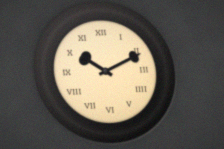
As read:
{"hour": 10, "minute": 11}
